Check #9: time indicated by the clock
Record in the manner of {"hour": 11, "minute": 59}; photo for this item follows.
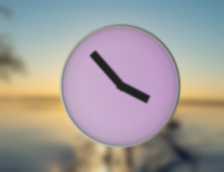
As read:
{"hour": 3, "minute": 53}
